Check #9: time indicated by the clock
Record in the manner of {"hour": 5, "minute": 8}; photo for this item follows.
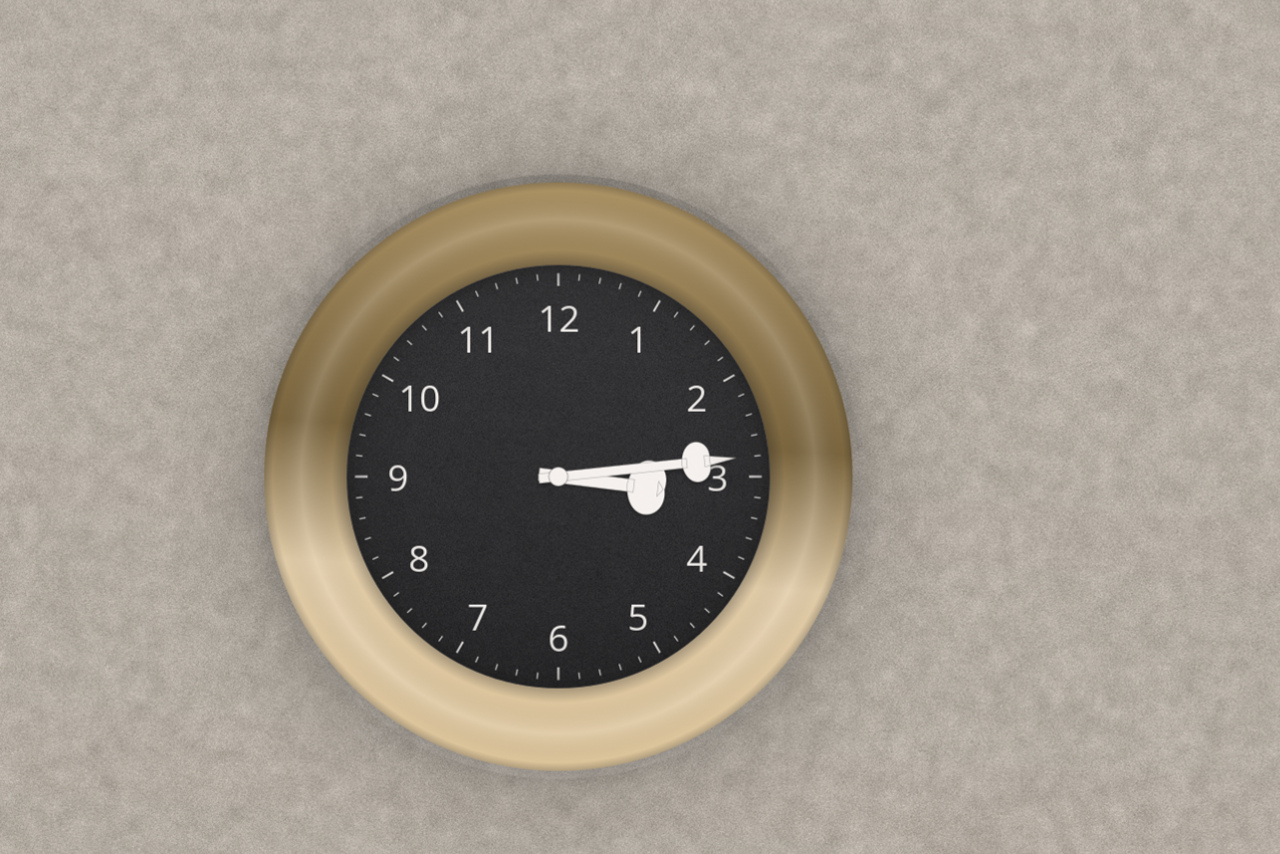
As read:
{"hour": 3, "minute": 14}
